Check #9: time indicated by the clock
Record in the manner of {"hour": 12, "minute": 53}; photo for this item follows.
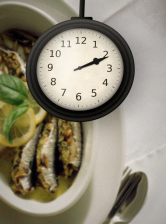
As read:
{"hour": 2, "minute": 11}
